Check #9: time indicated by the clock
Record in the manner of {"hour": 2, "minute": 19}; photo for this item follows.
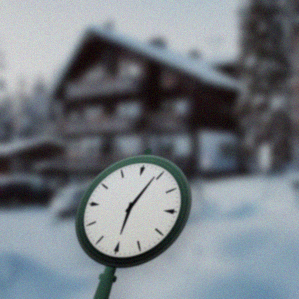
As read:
{"hour": 6, "minute": 4}
